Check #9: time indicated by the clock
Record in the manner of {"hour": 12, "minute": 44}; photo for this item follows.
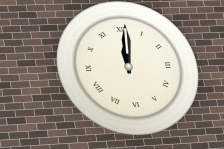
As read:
{"hour": 12, "minute": 1}
